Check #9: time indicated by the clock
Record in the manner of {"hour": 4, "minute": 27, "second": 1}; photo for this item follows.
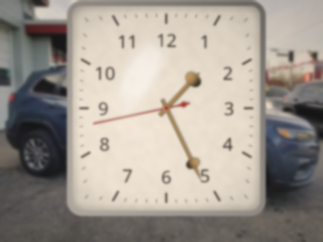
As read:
{"hour": 1, "minute": 25, "second": 43}
